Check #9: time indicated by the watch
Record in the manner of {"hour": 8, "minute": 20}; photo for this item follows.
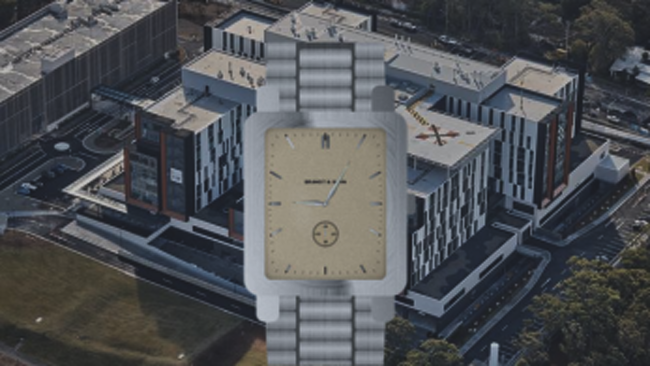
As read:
{"hour": 9, "minute": 5}
